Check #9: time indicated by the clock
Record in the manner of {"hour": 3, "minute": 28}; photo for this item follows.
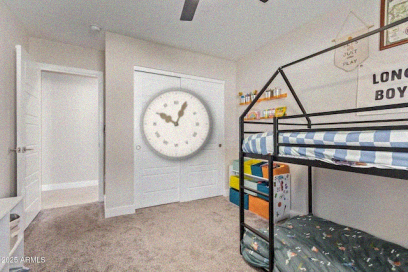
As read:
{"hour": 10, "minute": 4}
